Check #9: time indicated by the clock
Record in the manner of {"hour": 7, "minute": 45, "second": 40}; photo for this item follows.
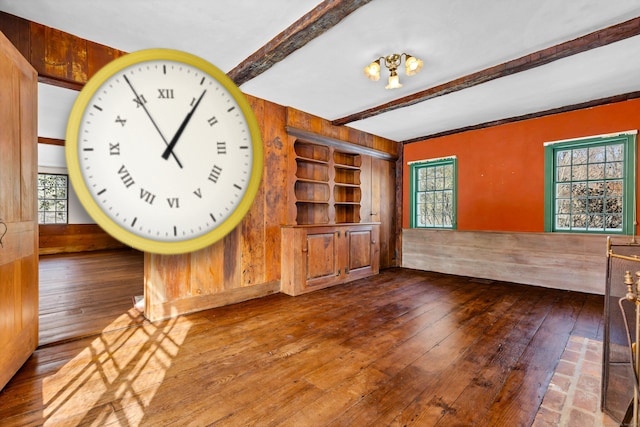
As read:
{"hour": 1, "minute": 5, "second": 55}
